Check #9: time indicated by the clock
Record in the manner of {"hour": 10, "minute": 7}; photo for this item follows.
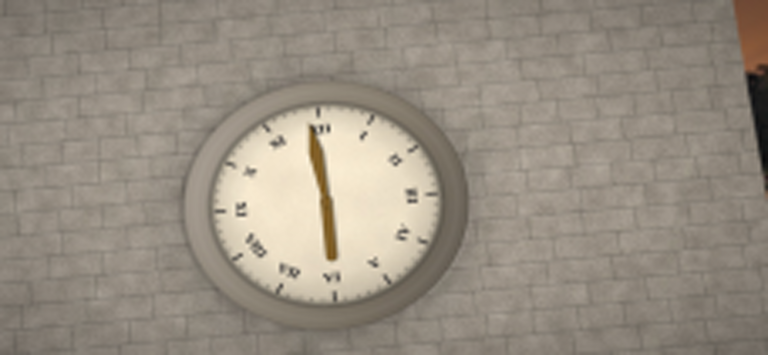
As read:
{"hour": 5, "minute": 59}
